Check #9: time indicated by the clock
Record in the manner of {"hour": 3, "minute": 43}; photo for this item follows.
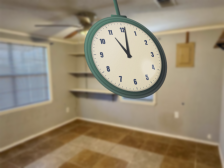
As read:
{"hour": 11, "minute": 1}
